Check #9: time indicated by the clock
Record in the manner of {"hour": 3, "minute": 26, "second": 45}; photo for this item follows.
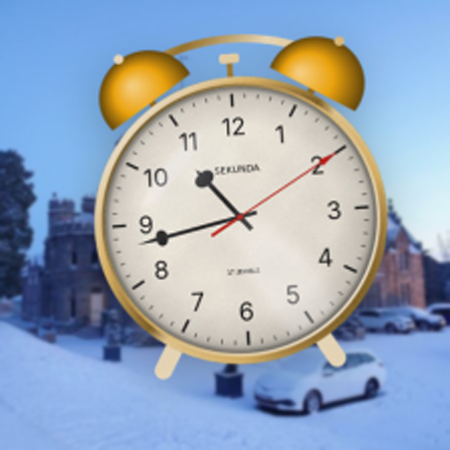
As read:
{"hour": 10, "minute": 43, "second": 10}
